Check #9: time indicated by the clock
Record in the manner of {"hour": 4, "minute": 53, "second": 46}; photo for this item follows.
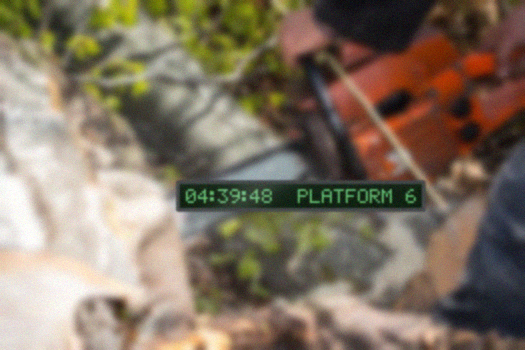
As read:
{"hour": 4, "minute": 39, "second": 48}
